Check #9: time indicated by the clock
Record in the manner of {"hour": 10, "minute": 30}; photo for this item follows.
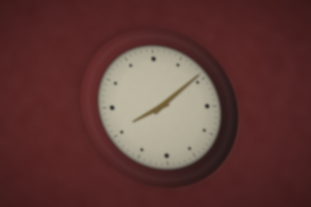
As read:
{"hour": 8, "minute": 9}
